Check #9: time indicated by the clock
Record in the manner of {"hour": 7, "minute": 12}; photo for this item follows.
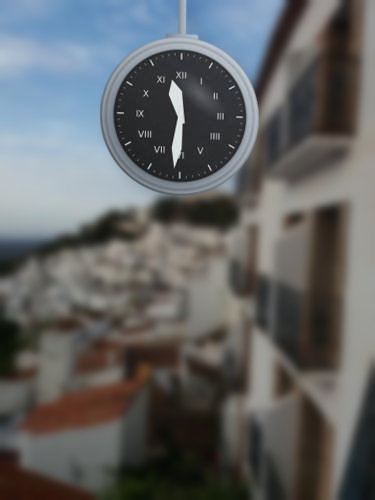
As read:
{"hour": 11, "minute": 31}
